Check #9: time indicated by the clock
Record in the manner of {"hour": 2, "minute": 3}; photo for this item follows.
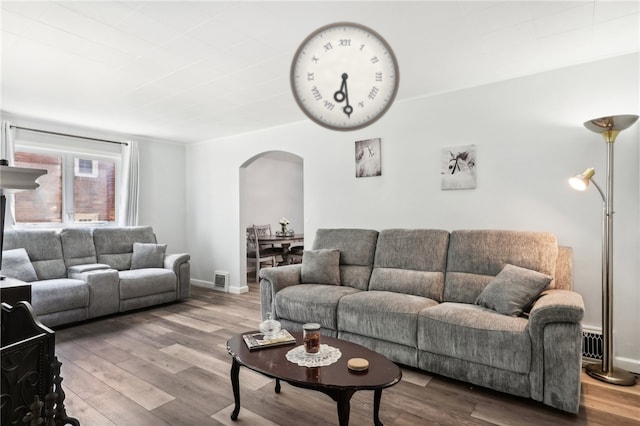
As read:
{"hour": 6, "minute": 29}
